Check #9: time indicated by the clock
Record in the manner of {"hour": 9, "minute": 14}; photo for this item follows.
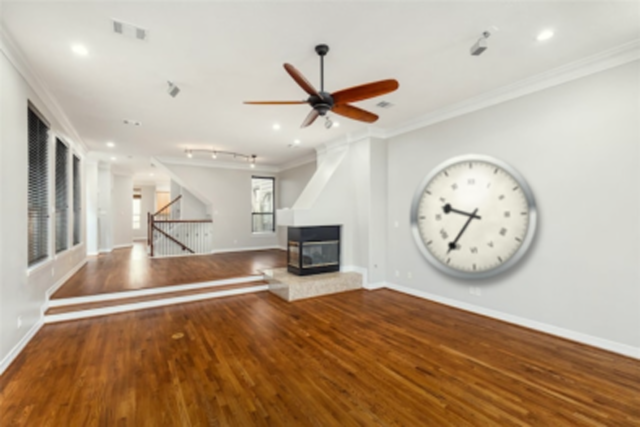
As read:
{"hour": 9, "minute": 36}
